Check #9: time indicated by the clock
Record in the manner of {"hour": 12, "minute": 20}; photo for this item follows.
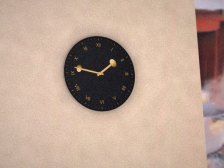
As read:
{"hour": 1, "minute": 47}
